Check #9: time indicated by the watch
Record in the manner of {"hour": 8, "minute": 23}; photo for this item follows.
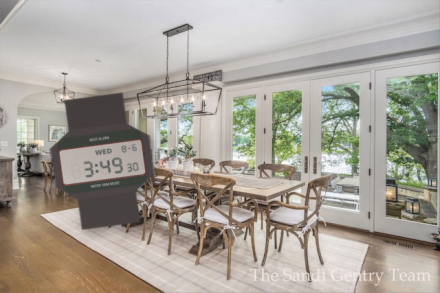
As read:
{"hour": 3, "minute": 49}
